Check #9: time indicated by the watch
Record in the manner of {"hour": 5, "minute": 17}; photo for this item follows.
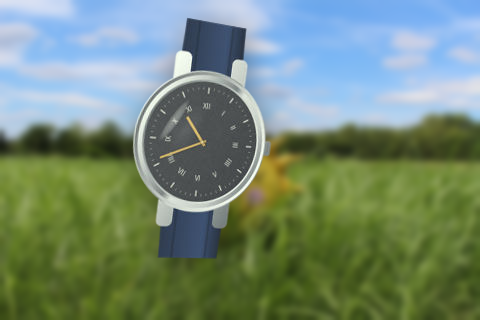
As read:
{"hour": 10, "minute": 41}
